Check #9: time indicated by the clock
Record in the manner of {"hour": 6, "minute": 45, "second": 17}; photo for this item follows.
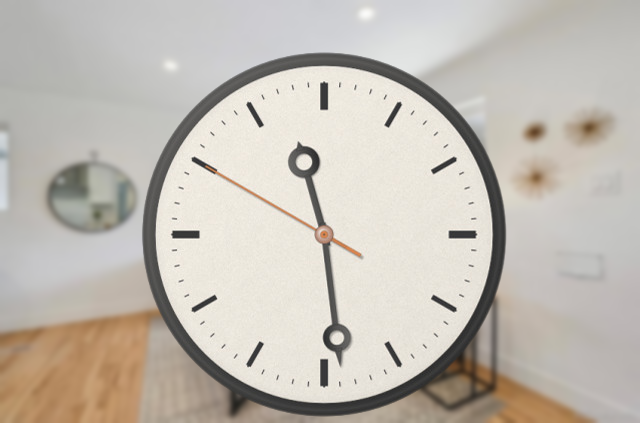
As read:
{"hour": 11, "minute": 28, "second": 50}
